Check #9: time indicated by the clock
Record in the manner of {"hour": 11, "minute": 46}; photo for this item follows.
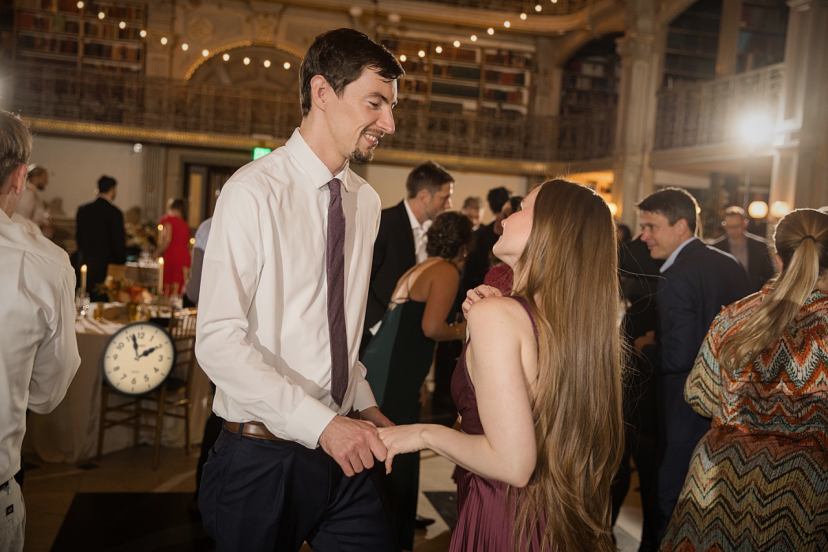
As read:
{"hour": 1, "minute": 57}
